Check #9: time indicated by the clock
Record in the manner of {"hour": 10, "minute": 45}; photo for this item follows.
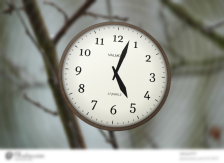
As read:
{"hour": 5, "minute": 3}
